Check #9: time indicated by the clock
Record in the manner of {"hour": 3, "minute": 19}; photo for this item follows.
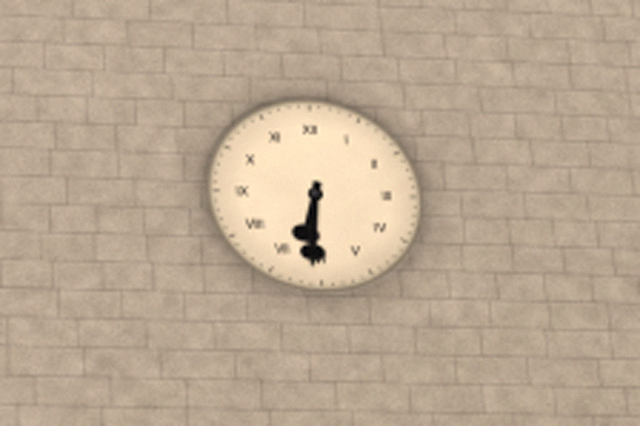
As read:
{"hour": 6, "minute": 31}
